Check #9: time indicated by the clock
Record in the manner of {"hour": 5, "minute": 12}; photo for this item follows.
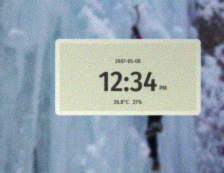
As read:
{"hour": 12, "minute": 34}
